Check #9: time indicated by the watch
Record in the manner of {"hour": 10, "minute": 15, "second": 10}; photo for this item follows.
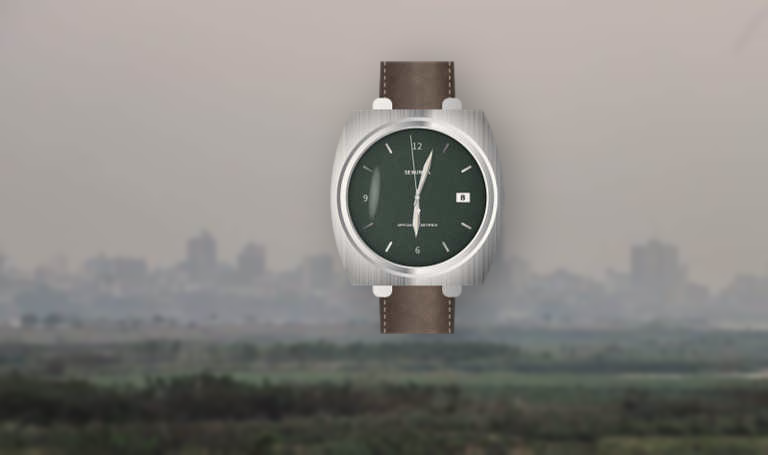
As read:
{"hour": 6, "minute": 2, "second": 59}
